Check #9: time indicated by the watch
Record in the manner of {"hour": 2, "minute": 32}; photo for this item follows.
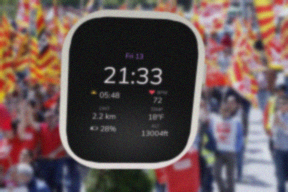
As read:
{"hour": 21, "minute": 33}
